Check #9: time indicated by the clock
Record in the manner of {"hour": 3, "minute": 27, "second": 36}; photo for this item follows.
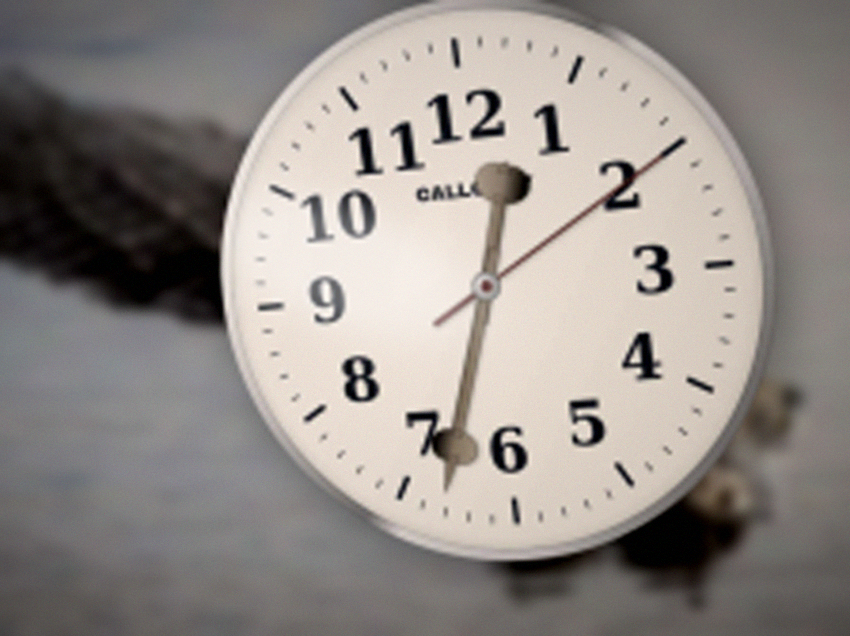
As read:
{"hour": 12, "minute": 33, "second": 10}
